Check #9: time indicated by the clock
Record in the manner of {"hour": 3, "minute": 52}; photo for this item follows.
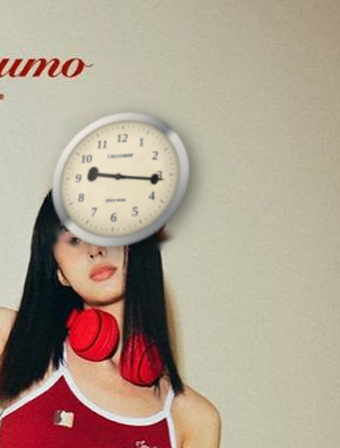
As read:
{"hour": 9, "minute": 16}
